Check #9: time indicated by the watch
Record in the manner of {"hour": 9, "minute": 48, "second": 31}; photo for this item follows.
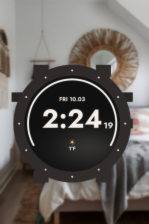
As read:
{"hour": 2, "minute": 24, "second": 19}
